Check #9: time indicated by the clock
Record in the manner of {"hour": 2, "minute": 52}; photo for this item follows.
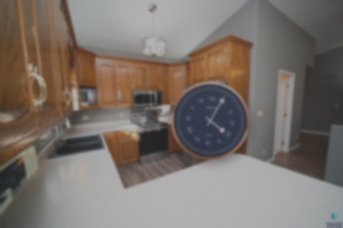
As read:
{"hour": 4, "minute": 4}
